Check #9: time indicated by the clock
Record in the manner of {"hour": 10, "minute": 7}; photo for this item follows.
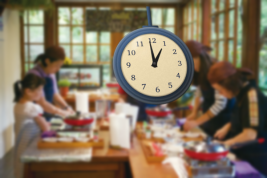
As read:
{"hour": 12, "minute": 59}
